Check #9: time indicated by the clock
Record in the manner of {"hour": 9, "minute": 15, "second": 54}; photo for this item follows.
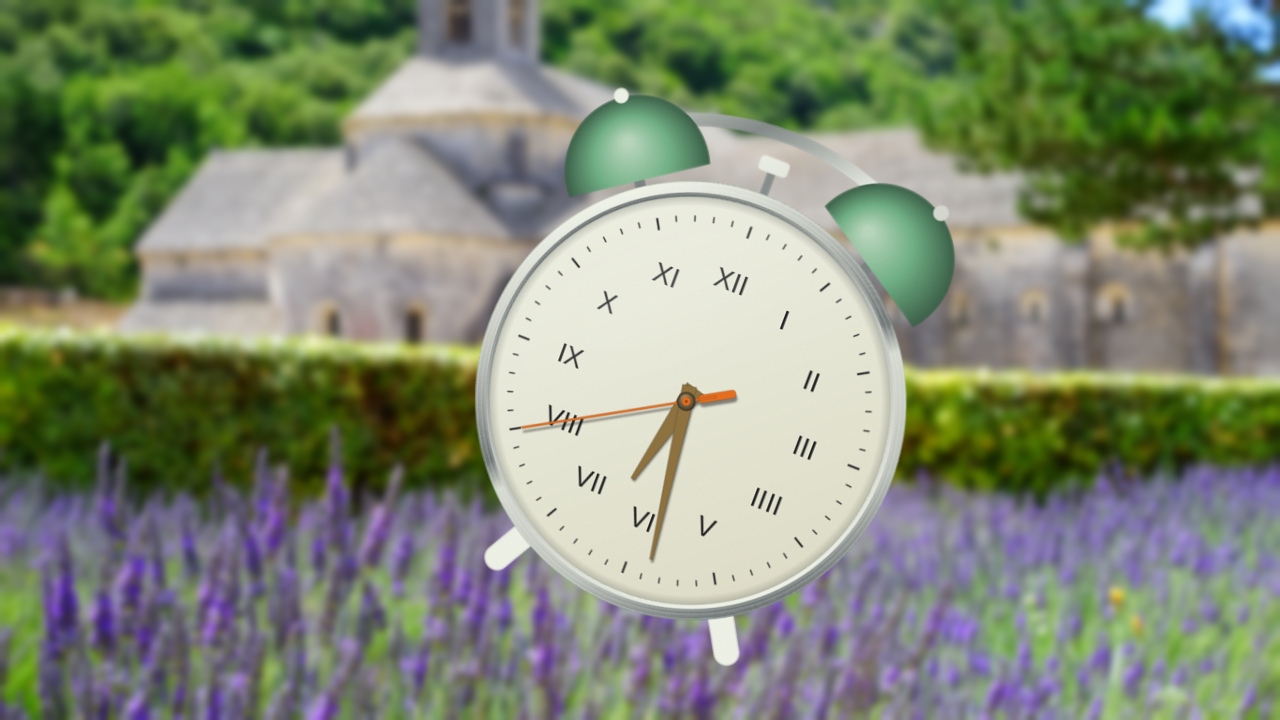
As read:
{"hour": 6, "minute": 28, "second": 40}
